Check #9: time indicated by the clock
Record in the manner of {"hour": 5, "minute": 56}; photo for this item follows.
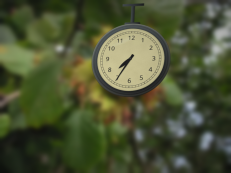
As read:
{"hour": 7, "minute": 35}
